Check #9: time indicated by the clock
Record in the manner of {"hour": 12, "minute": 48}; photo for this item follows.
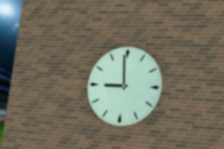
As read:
{"hour": 8, "minute": 59}
